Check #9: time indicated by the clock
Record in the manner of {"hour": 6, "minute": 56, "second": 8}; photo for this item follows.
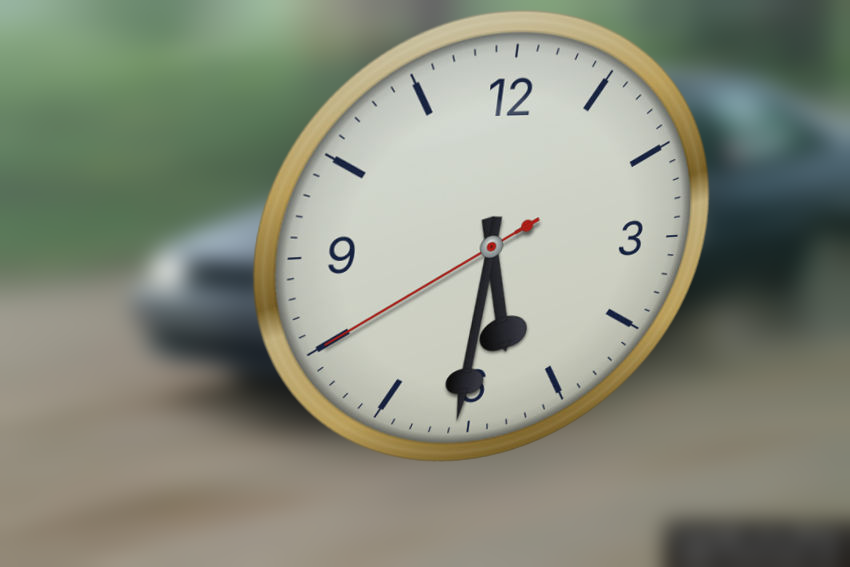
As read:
{"hour": 5, "minute": 30, "second": 40}
